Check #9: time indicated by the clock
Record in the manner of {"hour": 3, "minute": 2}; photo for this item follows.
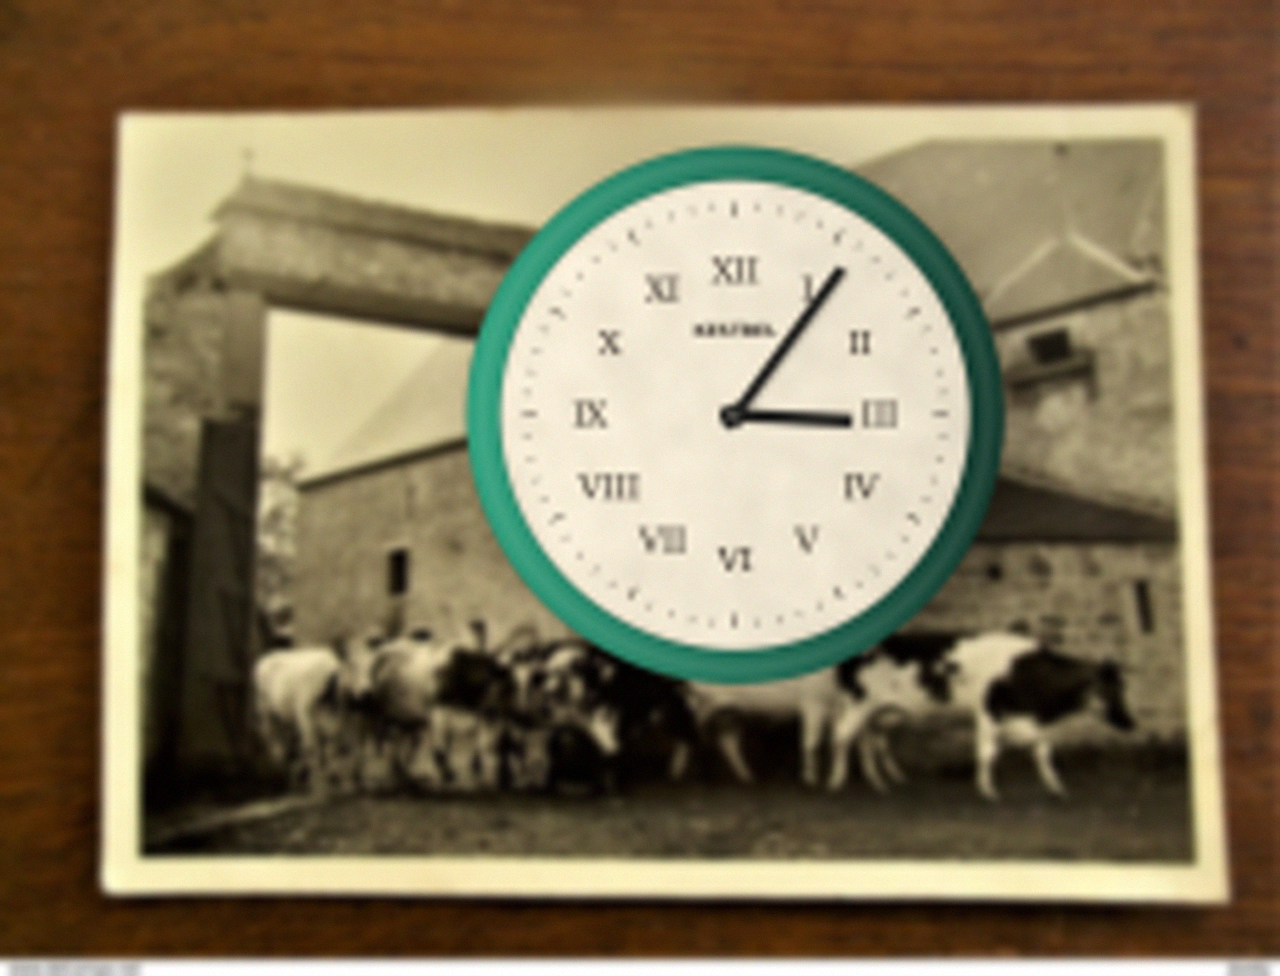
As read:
{"hour": 3, "minute": 6}
